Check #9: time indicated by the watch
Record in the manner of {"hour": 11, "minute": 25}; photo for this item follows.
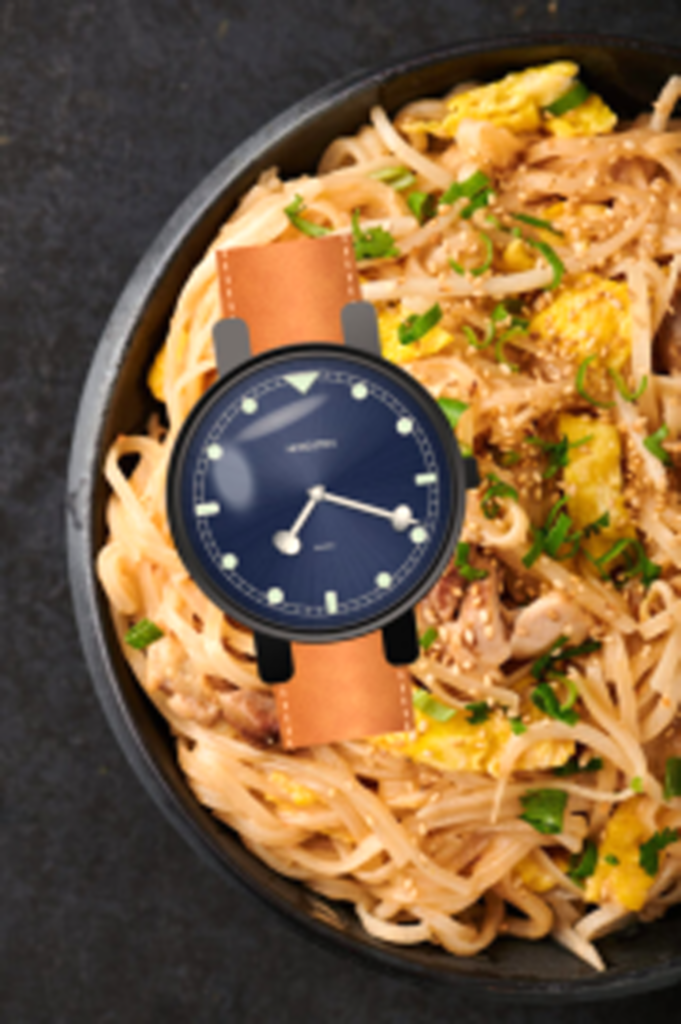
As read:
{"hour": 7, "minute": 19}
